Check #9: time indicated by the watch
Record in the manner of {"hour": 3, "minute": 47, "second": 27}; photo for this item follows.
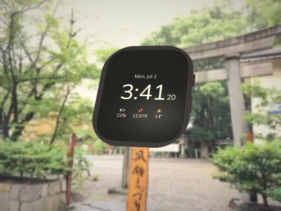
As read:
{"hour": 3, "minute": 41, "second": 20}
